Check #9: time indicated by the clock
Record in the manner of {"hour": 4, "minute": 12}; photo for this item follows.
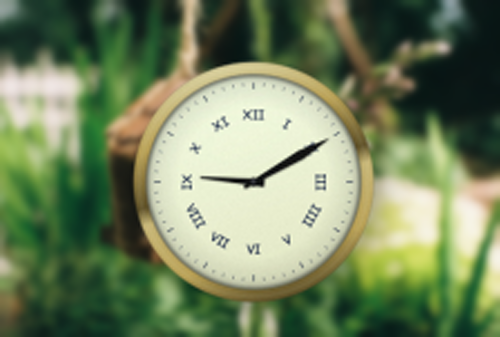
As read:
{"hour": 9, "minute": 10}
